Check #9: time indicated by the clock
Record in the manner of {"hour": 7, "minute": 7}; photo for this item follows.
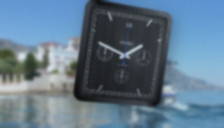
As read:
{"hour": 1, "minute": 48}
